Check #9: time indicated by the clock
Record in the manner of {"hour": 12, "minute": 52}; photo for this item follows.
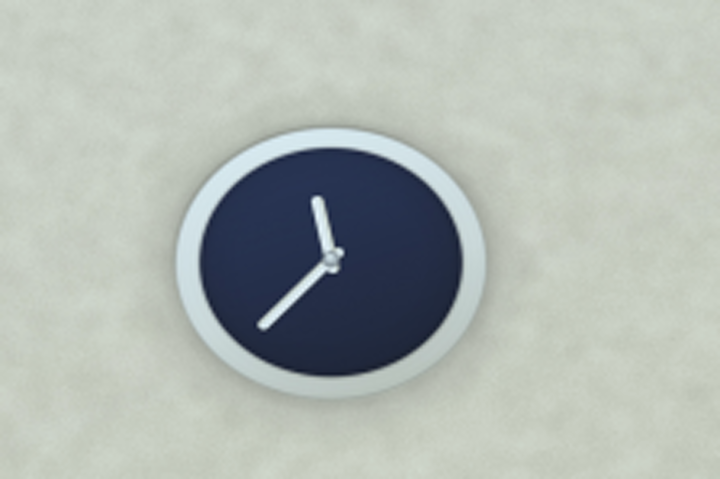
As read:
{"hour": 11, "minute": 37}
